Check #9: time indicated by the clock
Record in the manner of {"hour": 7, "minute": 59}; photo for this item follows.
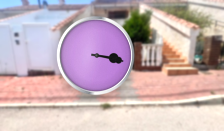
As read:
{"hour": 3, "minute": 17}
